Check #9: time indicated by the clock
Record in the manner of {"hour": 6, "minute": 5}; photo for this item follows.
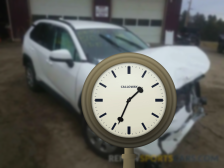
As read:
{"hour": 1, "minute": 34}
